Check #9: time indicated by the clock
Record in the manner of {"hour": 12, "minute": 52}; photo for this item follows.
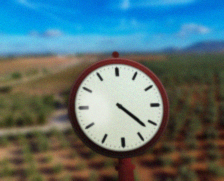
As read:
{"hour": 4, "minute": 22}
